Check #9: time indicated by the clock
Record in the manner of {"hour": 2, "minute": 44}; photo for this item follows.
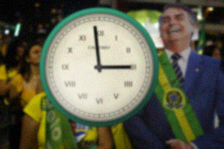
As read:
{"hour": 2, "minute": 59}
